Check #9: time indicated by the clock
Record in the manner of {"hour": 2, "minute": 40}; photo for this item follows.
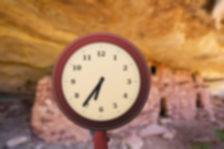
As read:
{"hour": 6, "minute": 36}
